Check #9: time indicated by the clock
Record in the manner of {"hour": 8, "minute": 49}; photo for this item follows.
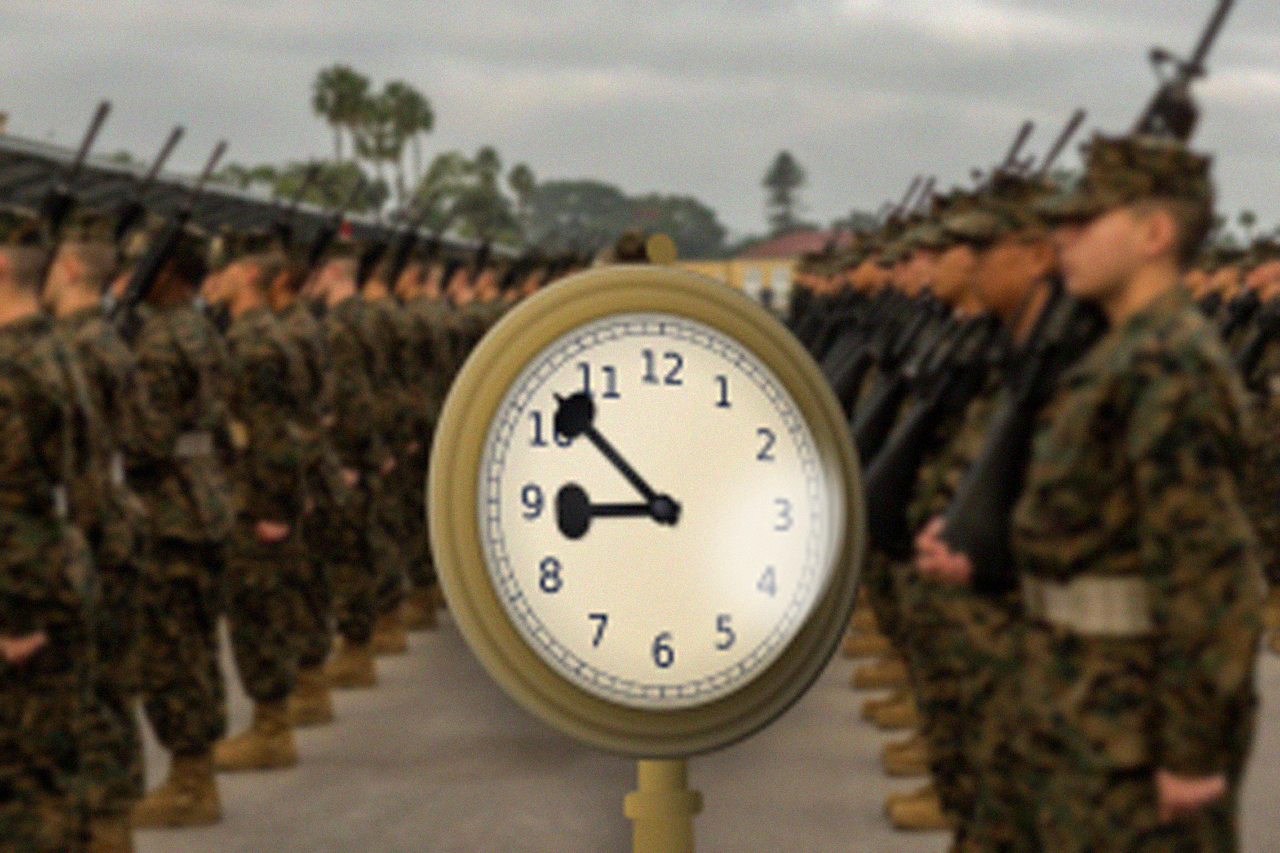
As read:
{"hour": 8, "minute": 52}
